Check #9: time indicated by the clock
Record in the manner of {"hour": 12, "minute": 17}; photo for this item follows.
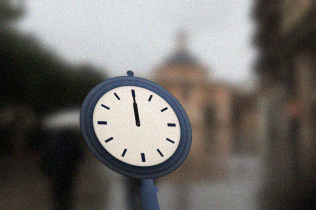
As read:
{"hour": 12, "minute": 0}
